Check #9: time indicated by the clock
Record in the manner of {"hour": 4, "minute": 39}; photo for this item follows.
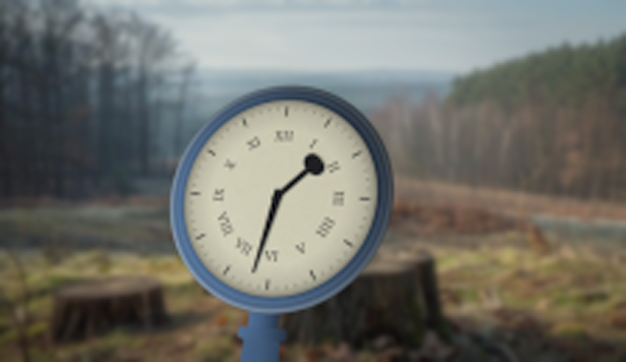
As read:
{"hour": 1, "minute": 32}
